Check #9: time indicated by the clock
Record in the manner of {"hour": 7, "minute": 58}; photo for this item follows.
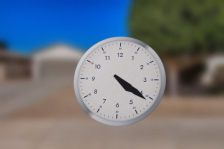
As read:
{"hour": 4, "minute": 21}
